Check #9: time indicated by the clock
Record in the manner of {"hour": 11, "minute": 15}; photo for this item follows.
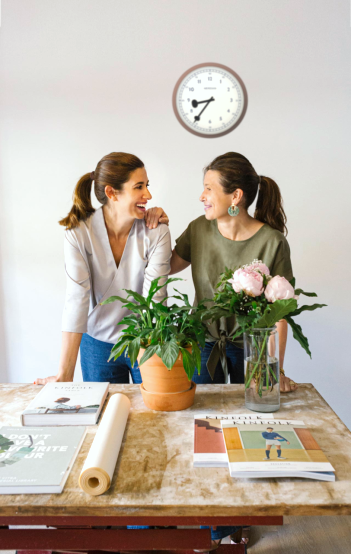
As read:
{"hour": 8, "minute": 36}
